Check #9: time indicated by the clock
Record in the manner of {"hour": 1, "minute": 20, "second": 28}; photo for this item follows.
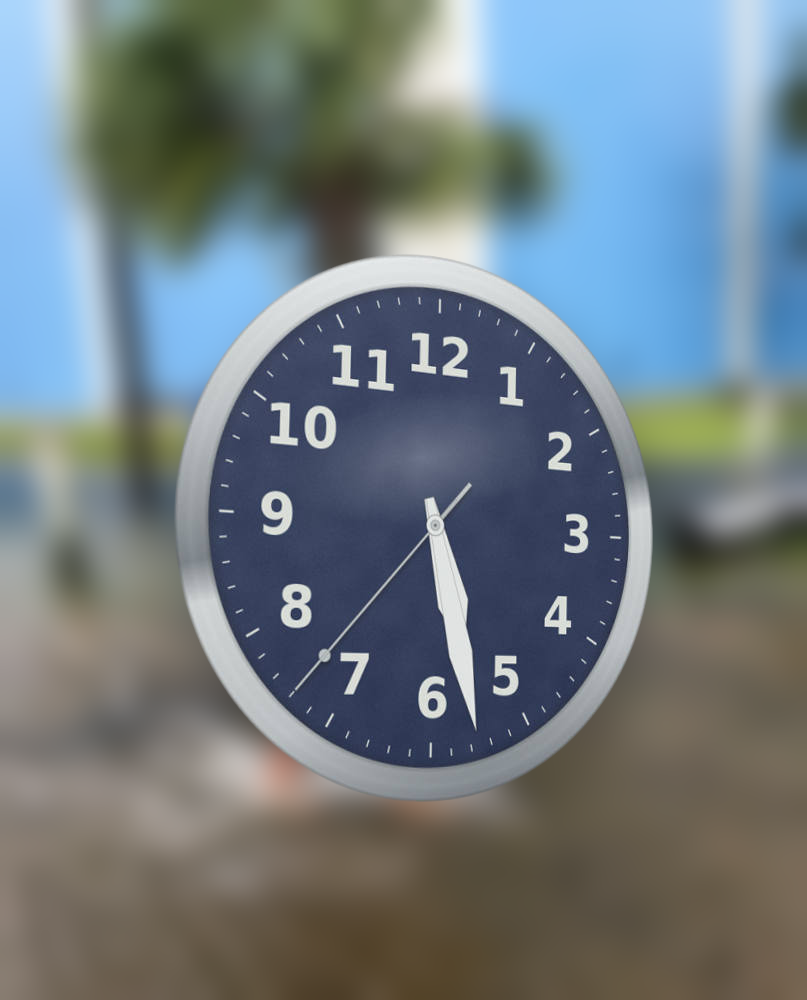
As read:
{"hour": 5, "minute": 27, "second": 37}
